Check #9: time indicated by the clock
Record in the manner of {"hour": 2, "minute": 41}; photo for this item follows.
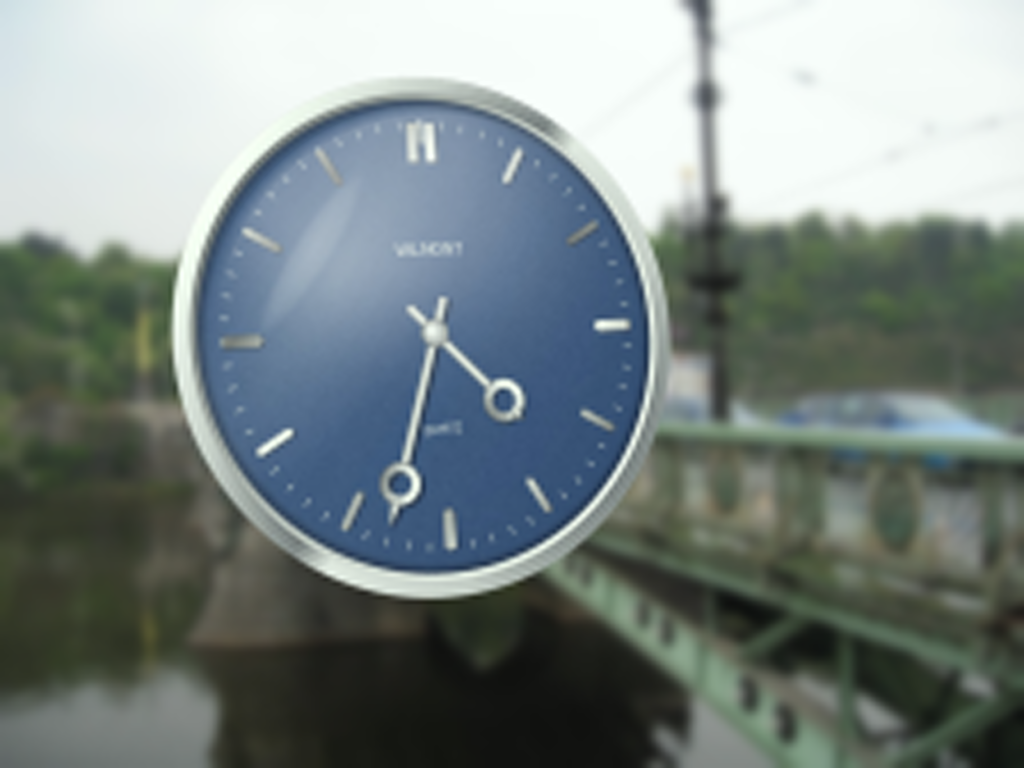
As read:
{"hour": 4, "minute": 33}
